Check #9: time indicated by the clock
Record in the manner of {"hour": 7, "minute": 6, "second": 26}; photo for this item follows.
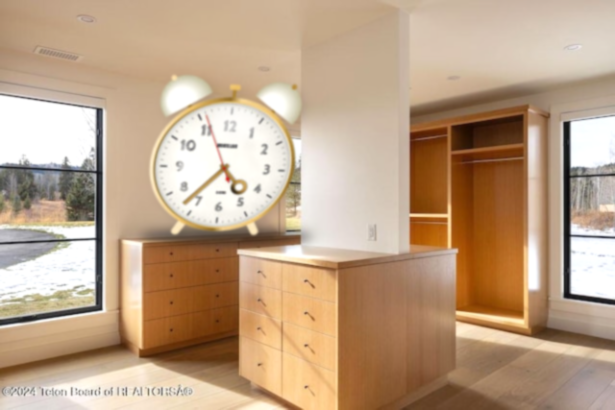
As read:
{"hour": 4, "minute": 36, "second": 56}
